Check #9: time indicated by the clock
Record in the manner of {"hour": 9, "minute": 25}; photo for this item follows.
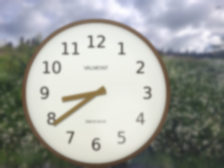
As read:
{"hour": 8, "minute": 39}
